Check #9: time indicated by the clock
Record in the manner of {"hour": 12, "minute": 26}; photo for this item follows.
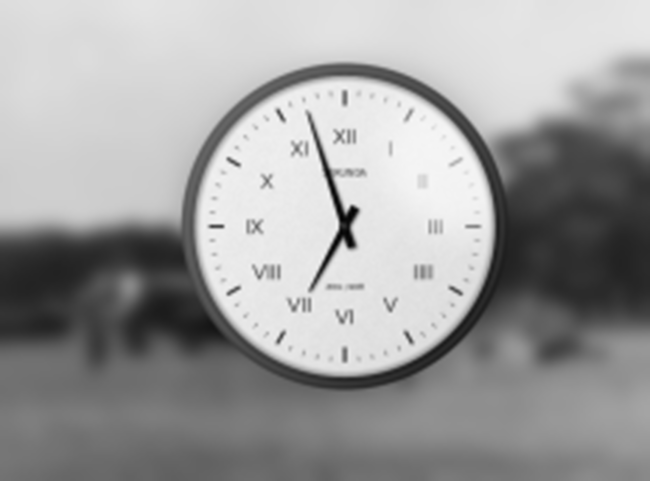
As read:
{"hour": 6, "minute": 57}
